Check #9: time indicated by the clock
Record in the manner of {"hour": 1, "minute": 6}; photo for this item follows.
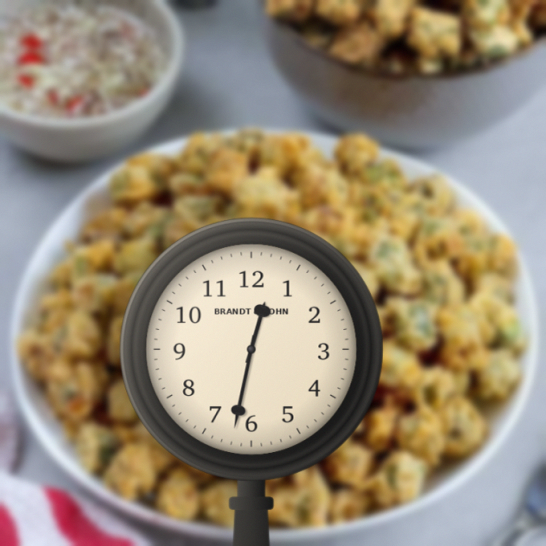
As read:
{"hour": 12, "minute": 32}
